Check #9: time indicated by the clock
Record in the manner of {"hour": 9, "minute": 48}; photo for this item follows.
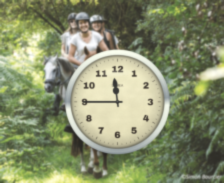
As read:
{"hour": 11, "minute": 45}
